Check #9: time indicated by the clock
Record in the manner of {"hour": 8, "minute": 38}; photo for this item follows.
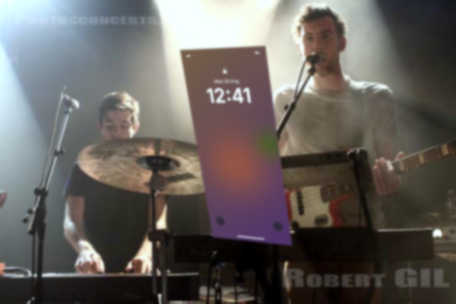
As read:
{"hour": 12, "minute": 41}
